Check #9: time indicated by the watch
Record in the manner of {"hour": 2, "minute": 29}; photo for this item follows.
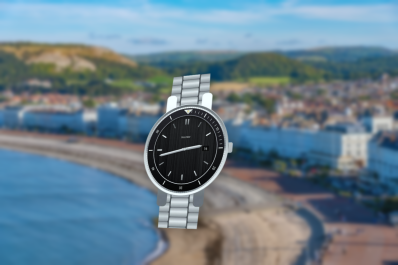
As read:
{"hour": 2, "minute": 43}
